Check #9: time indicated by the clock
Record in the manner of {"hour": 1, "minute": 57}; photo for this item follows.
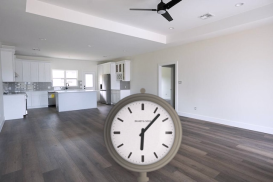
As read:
{"hour": 6, "minute": 7}
